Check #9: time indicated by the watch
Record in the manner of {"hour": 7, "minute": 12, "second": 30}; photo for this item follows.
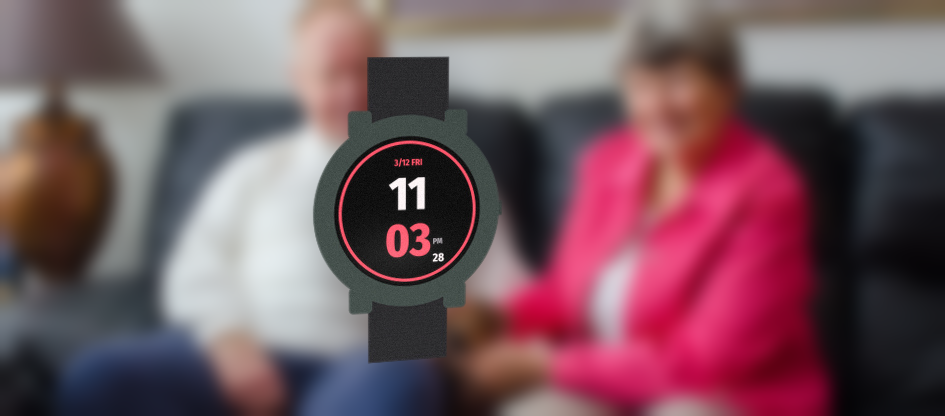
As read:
{"hour": 11, "minute": 3, "second": 28}
